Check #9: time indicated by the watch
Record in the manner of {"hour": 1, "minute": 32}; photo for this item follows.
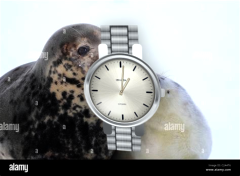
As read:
{"hour": 1, "minute": 1}
